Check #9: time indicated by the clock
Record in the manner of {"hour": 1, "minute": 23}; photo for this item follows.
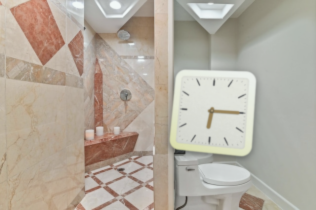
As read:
{"hour": 6, "minute": 15}
